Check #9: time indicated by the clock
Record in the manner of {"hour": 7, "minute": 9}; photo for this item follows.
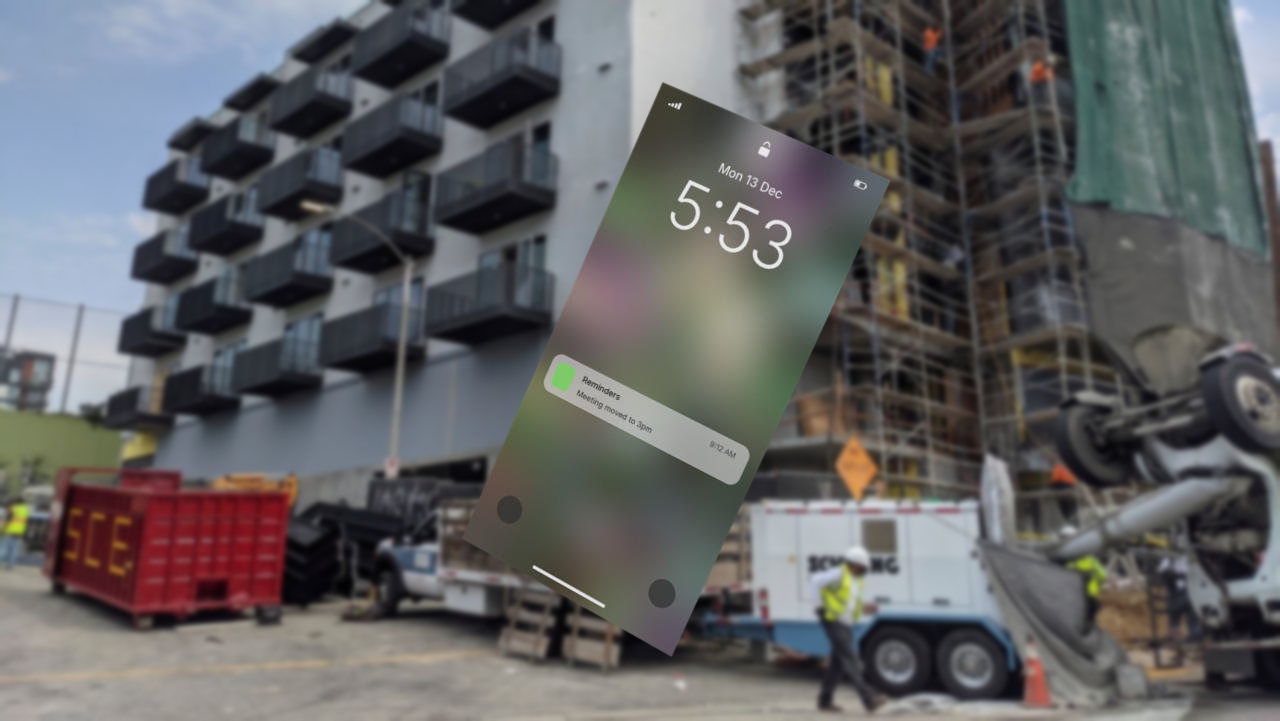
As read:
{"hour": 5, "minute": 53}
